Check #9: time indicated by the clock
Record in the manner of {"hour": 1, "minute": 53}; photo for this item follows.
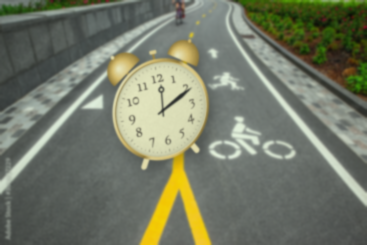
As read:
{"hour": 12, "minute": 11}
